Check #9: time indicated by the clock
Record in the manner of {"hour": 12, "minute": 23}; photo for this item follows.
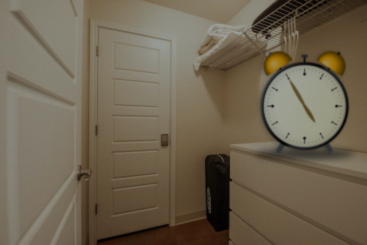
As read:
{"hour": 4, "minute": 55}
